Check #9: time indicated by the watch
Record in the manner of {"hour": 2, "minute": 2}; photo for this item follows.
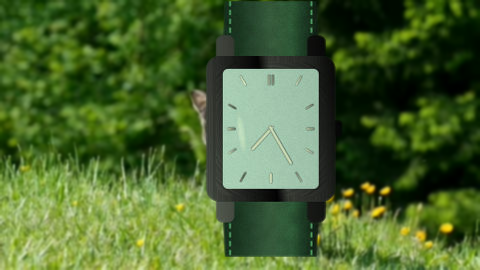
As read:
{"hour": 7, "minute": 25}
